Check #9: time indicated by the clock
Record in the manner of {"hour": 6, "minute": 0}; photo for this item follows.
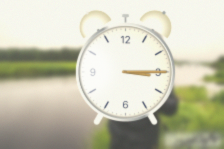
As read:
{"hour": 3, "minute": 15}
